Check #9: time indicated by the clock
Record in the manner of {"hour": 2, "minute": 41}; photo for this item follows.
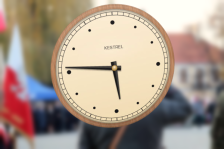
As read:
{"hour": 5, "minute": 46}
